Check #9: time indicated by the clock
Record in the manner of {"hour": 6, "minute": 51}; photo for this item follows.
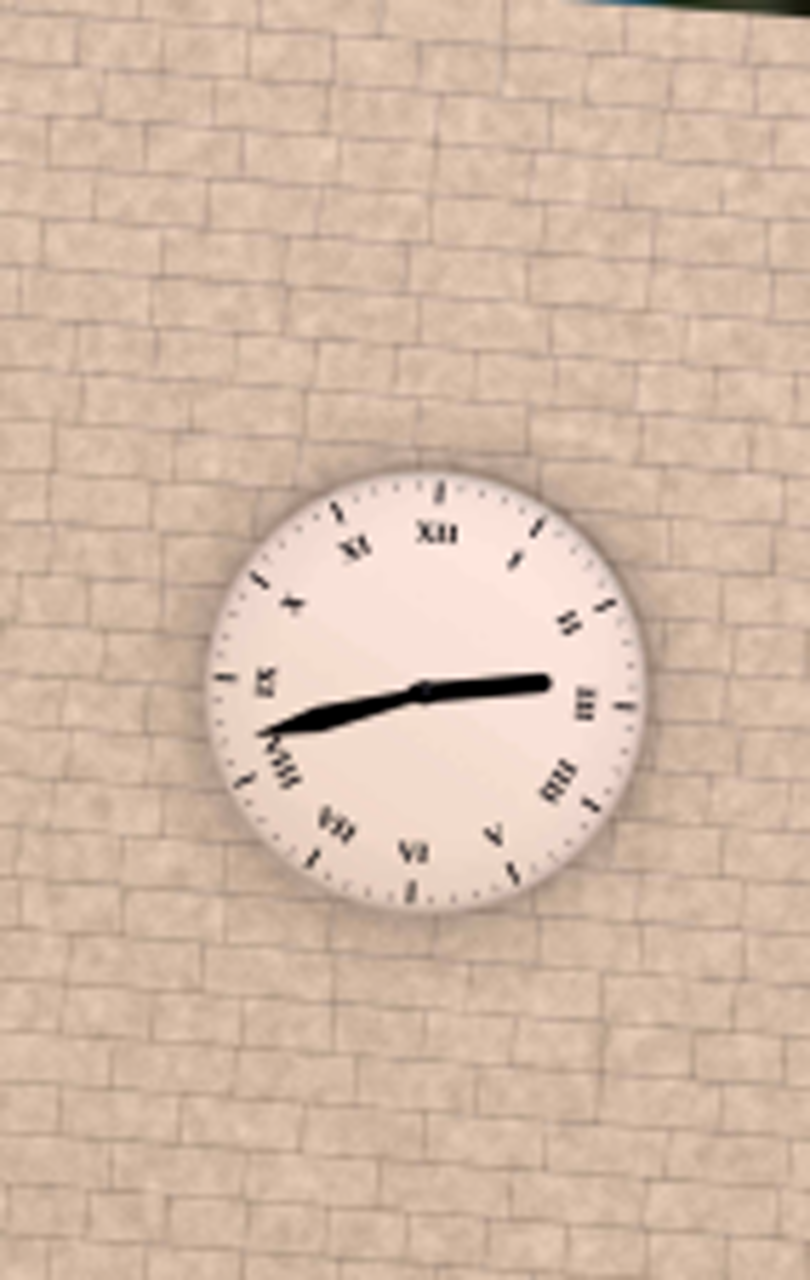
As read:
{"hour": 2, "minute": 42}
